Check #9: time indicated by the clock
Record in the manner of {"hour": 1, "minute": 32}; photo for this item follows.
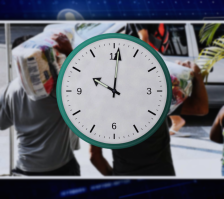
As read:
{"hour": 10, "minute": 1}
